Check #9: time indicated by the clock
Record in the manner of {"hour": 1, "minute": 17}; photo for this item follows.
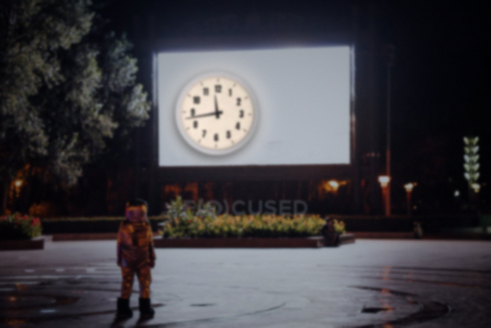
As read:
{"hour": 11, "minute": 43}
